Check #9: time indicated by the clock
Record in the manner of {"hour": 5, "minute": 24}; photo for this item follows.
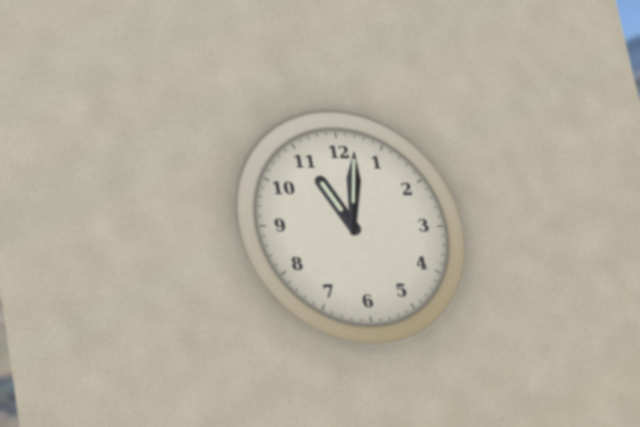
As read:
{"hour": 11, "minute": 2}
